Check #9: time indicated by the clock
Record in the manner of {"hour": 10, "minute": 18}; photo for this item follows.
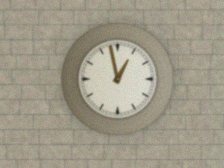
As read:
{"hour": 12, "minute": 58}
